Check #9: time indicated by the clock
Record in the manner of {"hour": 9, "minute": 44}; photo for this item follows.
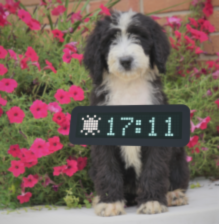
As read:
{"hour": 17, "minute": 11}
